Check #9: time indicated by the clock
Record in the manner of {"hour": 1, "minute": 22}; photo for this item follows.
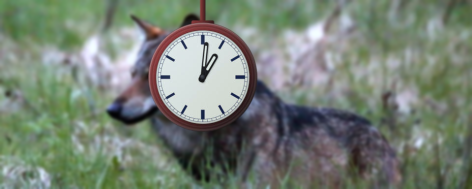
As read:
{"hour": 1, "minute": 1}
